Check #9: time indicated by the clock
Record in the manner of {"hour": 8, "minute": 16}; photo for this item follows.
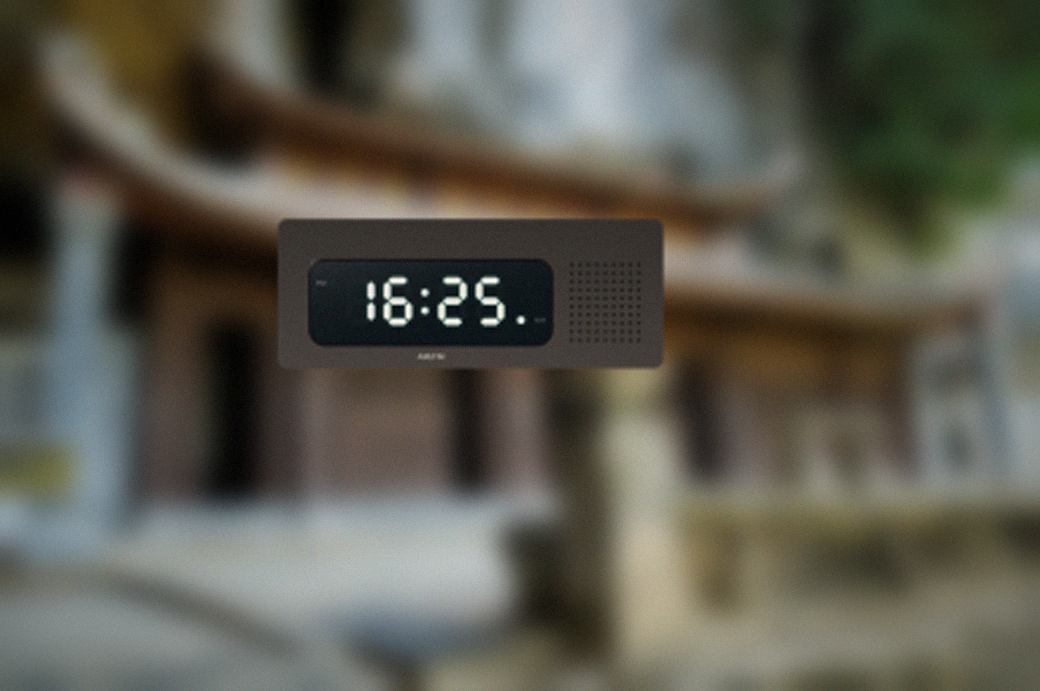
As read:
{"hour": 16, "minute": 25}
